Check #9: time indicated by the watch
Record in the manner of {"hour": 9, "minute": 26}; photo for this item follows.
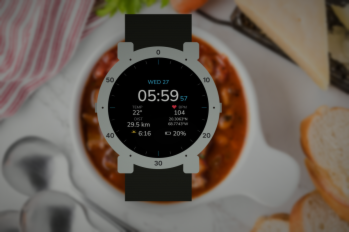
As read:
{"hour": 5, "minute": 59}
